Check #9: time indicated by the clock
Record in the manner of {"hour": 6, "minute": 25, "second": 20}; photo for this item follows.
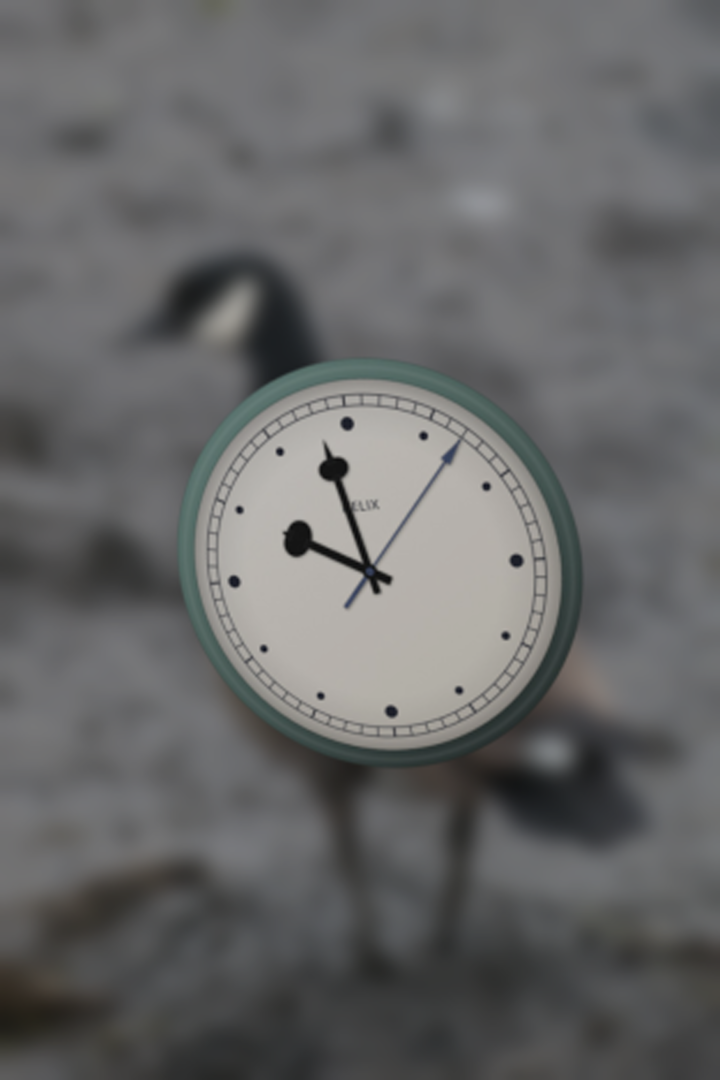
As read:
{"hour": 9, "minute": 58, "second": 7}
